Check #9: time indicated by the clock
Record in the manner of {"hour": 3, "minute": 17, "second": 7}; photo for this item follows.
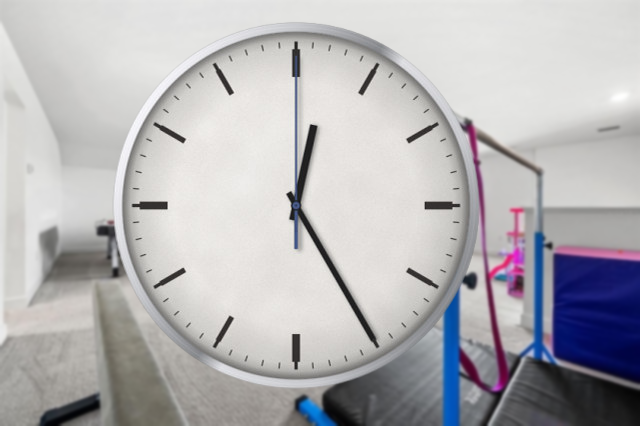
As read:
{"hour": 12, "minute": 25, "second": 0}
